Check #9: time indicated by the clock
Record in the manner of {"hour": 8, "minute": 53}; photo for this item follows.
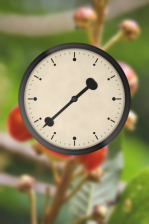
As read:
{"hour": 1, "minute": 38}
